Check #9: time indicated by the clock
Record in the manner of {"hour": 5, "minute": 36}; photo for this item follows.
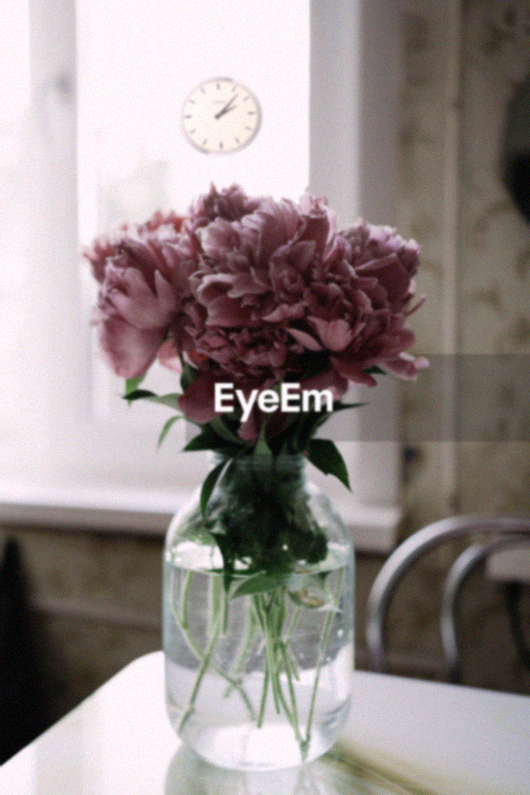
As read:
{"hour": 2, "minute": 7}
